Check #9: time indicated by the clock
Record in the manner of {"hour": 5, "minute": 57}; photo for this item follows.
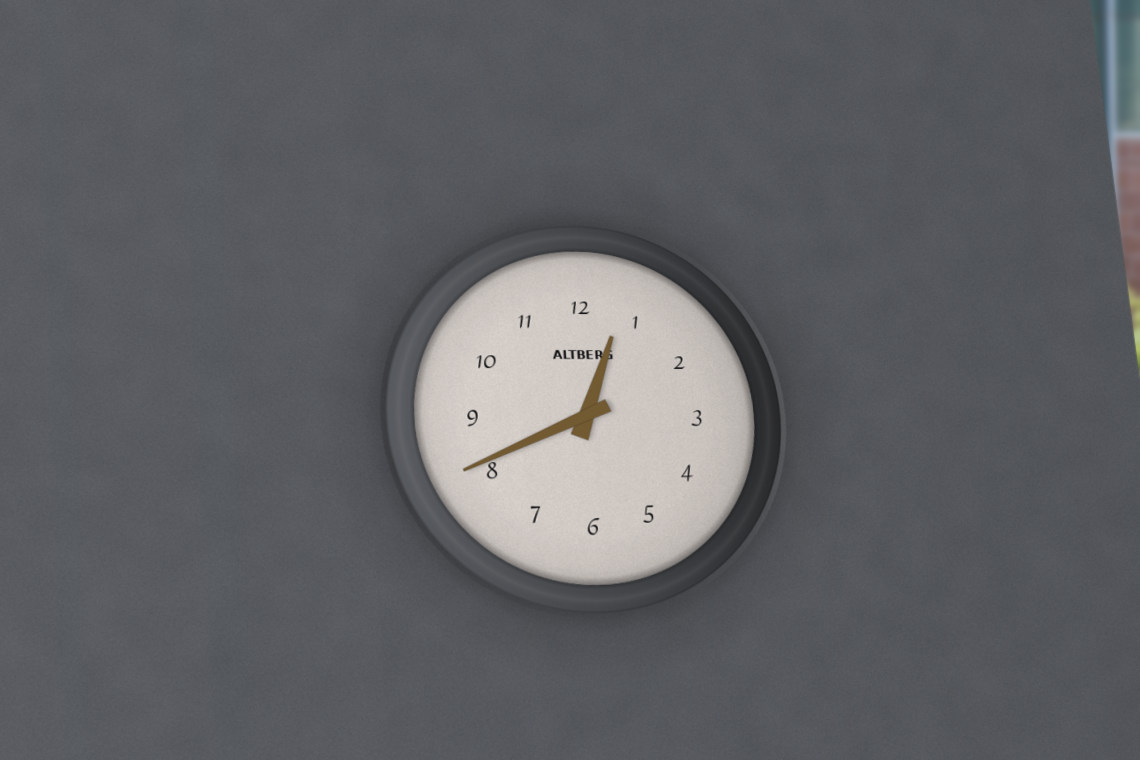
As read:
{"hour": 12, "minute": 41}
